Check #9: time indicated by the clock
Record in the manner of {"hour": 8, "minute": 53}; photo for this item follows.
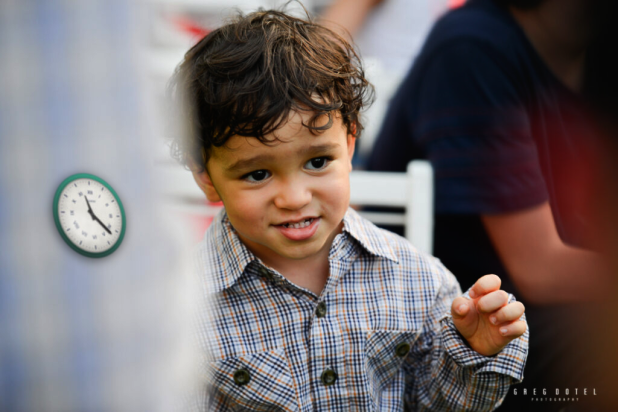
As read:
{"hour": 11, "minute": 22}
